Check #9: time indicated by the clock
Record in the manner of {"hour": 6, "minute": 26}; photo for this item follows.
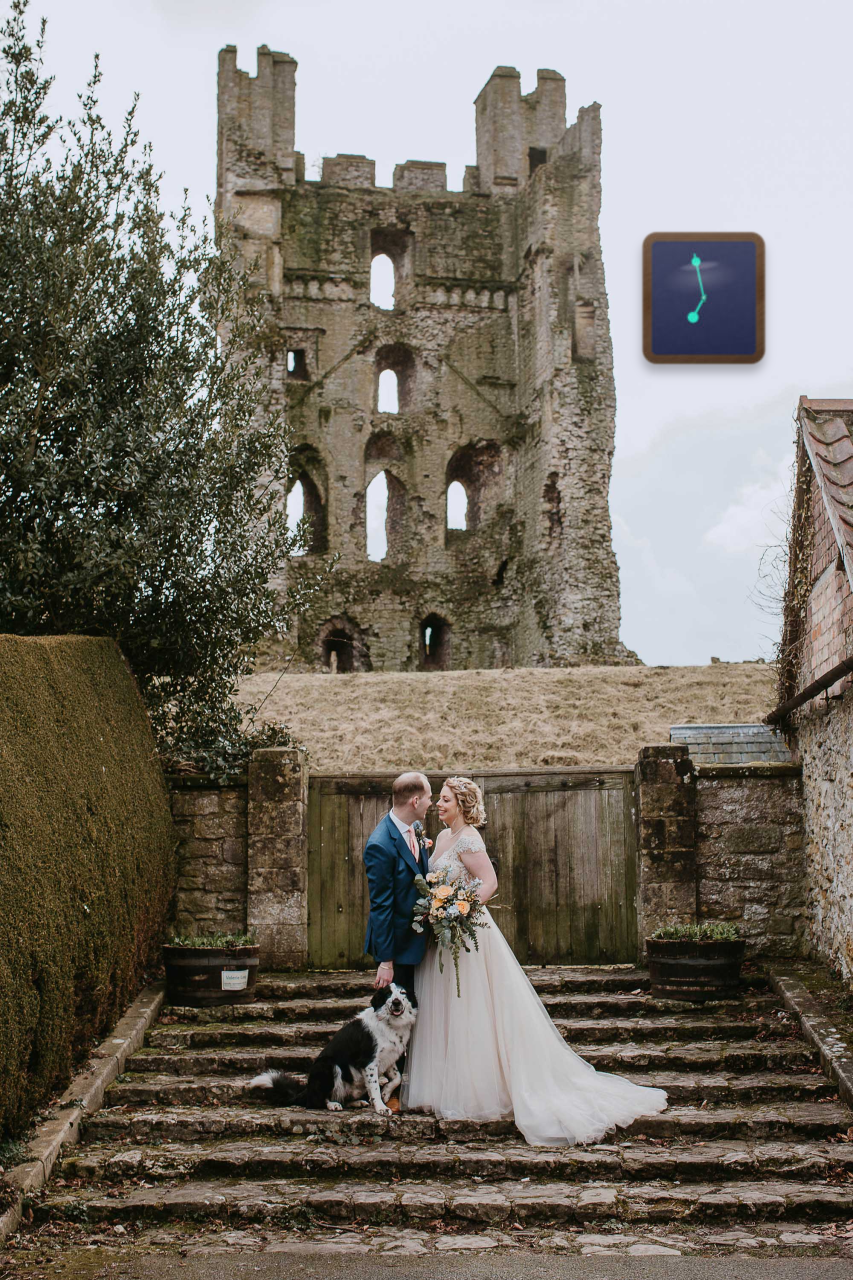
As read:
{"hour": 6, "minute": 58}
